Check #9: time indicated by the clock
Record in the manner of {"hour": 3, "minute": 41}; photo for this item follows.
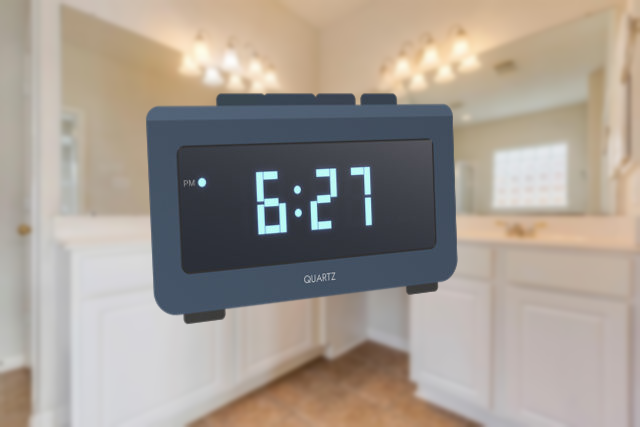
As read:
{"hour": 6, "minute": 27}
